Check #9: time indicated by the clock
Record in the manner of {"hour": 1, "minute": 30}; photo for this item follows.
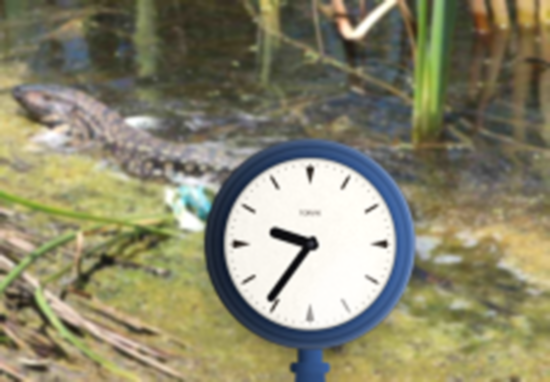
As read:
{"hour": 9, "minute": 36}
